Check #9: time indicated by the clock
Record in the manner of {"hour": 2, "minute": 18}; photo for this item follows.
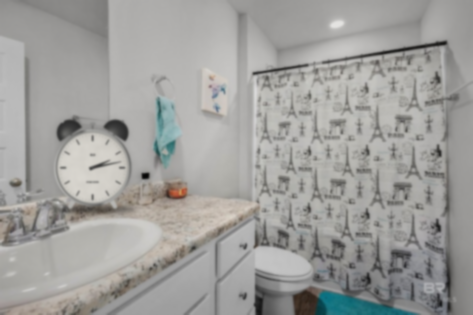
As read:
{"hour": 2, "minute": 13}
